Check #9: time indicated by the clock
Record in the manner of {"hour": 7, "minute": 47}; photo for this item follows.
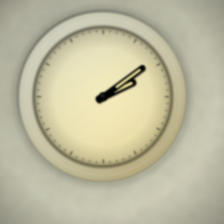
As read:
{"hour": 2, "minute": 9}
